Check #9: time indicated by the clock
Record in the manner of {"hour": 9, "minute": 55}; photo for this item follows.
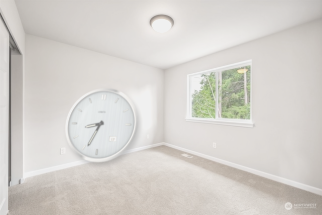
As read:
{"hour": 8, "minute": 34}
